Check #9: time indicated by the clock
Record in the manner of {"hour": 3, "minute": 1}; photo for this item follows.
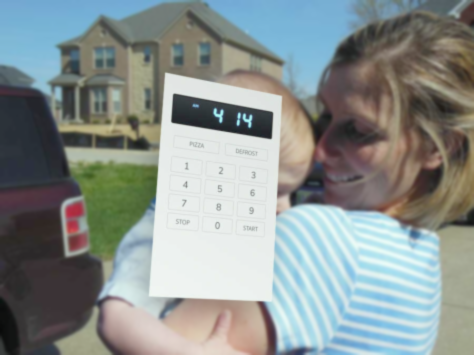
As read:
{"hour": 4, "minute": 14}
